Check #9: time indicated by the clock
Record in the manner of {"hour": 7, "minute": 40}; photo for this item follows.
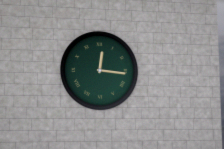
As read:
{"hour": 12, "minute": 16}
